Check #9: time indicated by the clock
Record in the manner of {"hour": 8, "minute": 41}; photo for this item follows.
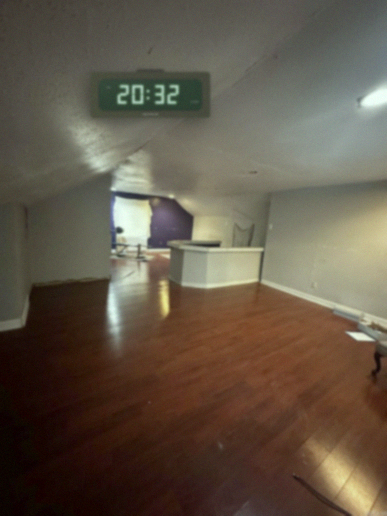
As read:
{"hour": 20, "minute": 32}
